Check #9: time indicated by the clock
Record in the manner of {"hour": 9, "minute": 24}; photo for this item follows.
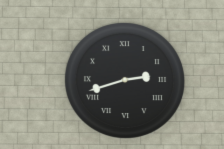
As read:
{"hour": 2, "minute": 42}
